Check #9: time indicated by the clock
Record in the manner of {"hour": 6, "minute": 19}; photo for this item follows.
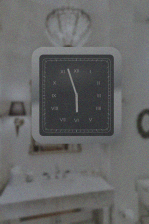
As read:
{"hour": 5, "minute": 57}
